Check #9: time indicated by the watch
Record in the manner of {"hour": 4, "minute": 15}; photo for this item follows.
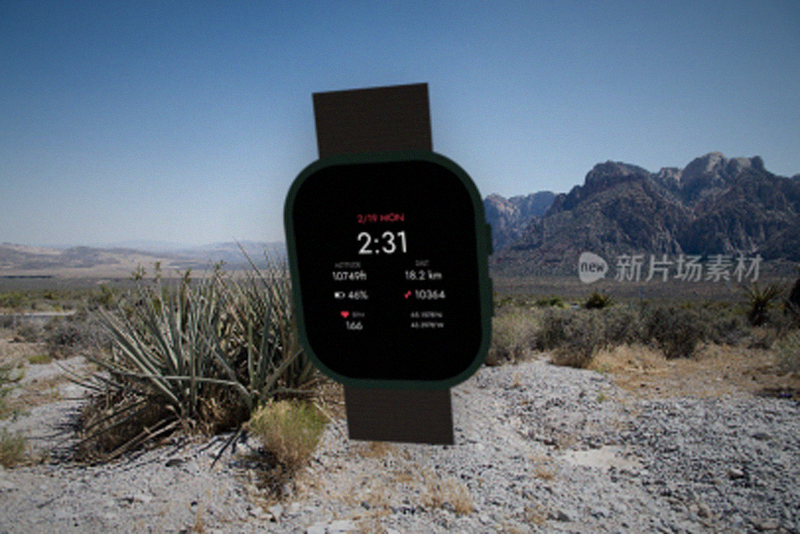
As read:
{"hour": 2, "minute": 31}
